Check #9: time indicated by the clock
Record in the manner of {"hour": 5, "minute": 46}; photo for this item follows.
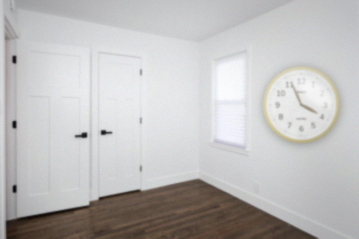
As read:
{"hour": 3, "minute": 56}
